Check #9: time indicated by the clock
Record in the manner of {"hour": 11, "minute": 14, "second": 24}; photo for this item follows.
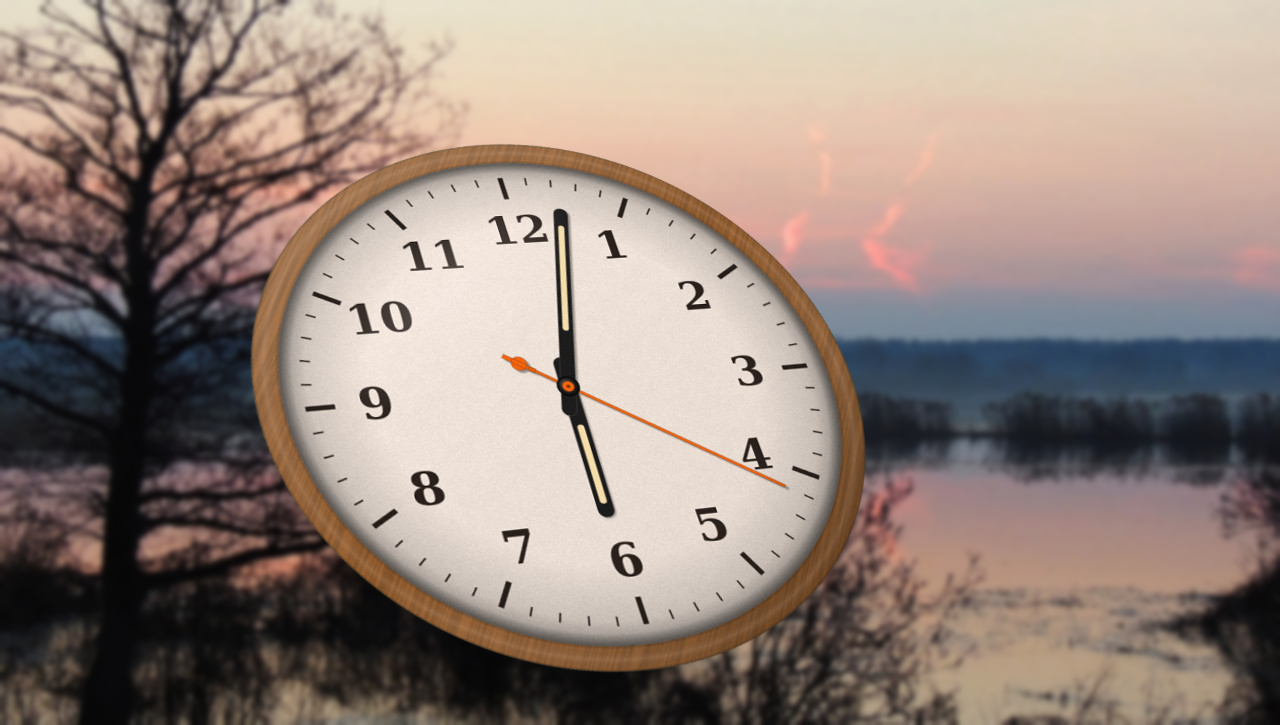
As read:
{"hour": 6, "minute": 2, "second": 21}
